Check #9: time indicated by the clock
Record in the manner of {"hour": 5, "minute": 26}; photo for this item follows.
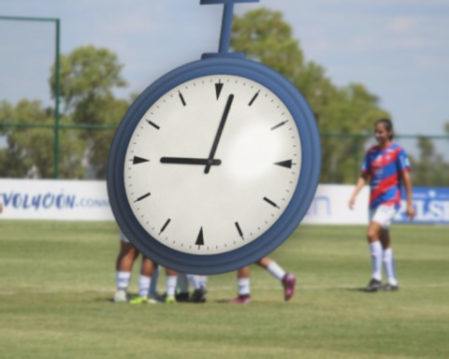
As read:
{"hour": 9, "minute": 2}
